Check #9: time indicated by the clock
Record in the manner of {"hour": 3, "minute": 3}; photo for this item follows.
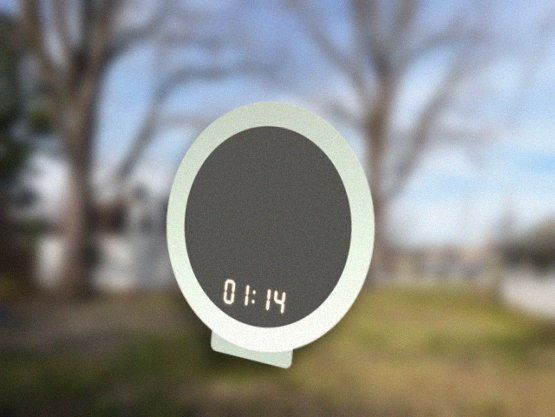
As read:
{"hour": 1, "minute": 14}
